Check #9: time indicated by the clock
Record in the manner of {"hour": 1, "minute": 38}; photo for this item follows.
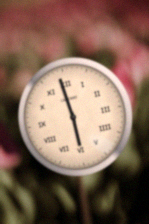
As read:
{"hour": 5, "minute": 59}
